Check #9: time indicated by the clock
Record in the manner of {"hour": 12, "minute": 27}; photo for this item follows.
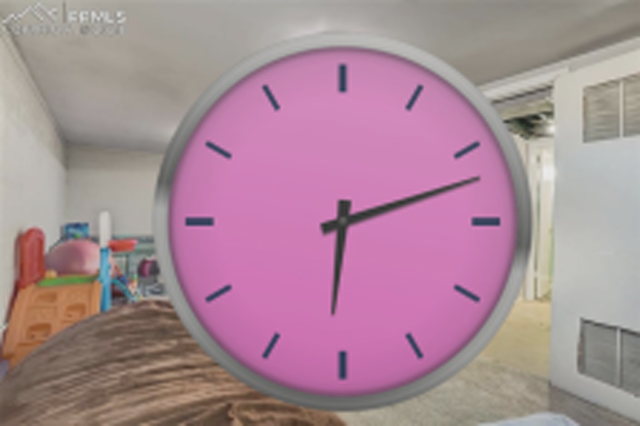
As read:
{"hour": 6, "minute": 12}
